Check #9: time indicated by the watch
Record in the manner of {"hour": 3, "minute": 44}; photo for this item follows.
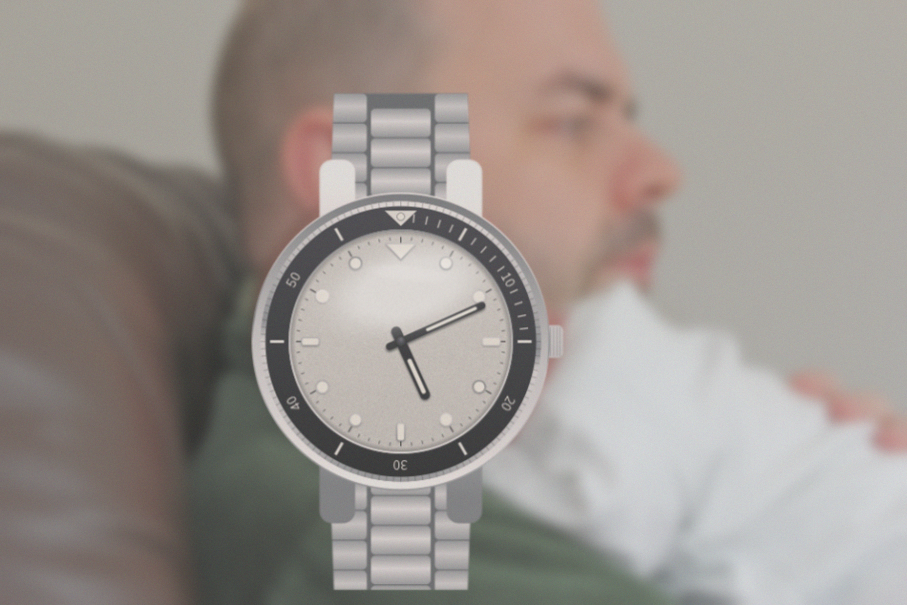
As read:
{"hour": 5, "minute": 11}
